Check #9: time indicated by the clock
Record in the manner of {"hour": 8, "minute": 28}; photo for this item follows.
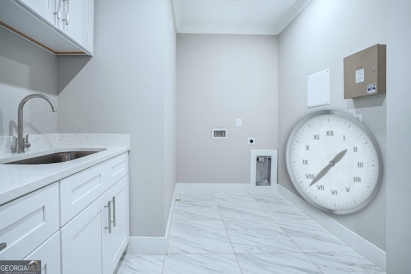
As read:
{"hour": 1, "minute": 38}
